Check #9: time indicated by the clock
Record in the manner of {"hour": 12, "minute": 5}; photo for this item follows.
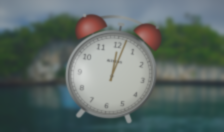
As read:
{"hour": 12, "minute": 2}
